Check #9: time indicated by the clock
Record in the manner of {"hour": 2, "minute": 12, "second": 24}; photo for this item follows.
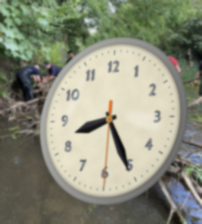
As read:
{"hour": 8, "minute": 25, "second": 30}
